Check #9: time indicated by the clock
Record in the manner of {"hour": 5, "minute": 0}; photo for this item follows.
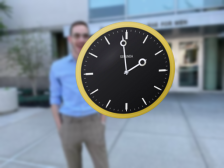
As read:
{"hour": 1, "minute": 59}
